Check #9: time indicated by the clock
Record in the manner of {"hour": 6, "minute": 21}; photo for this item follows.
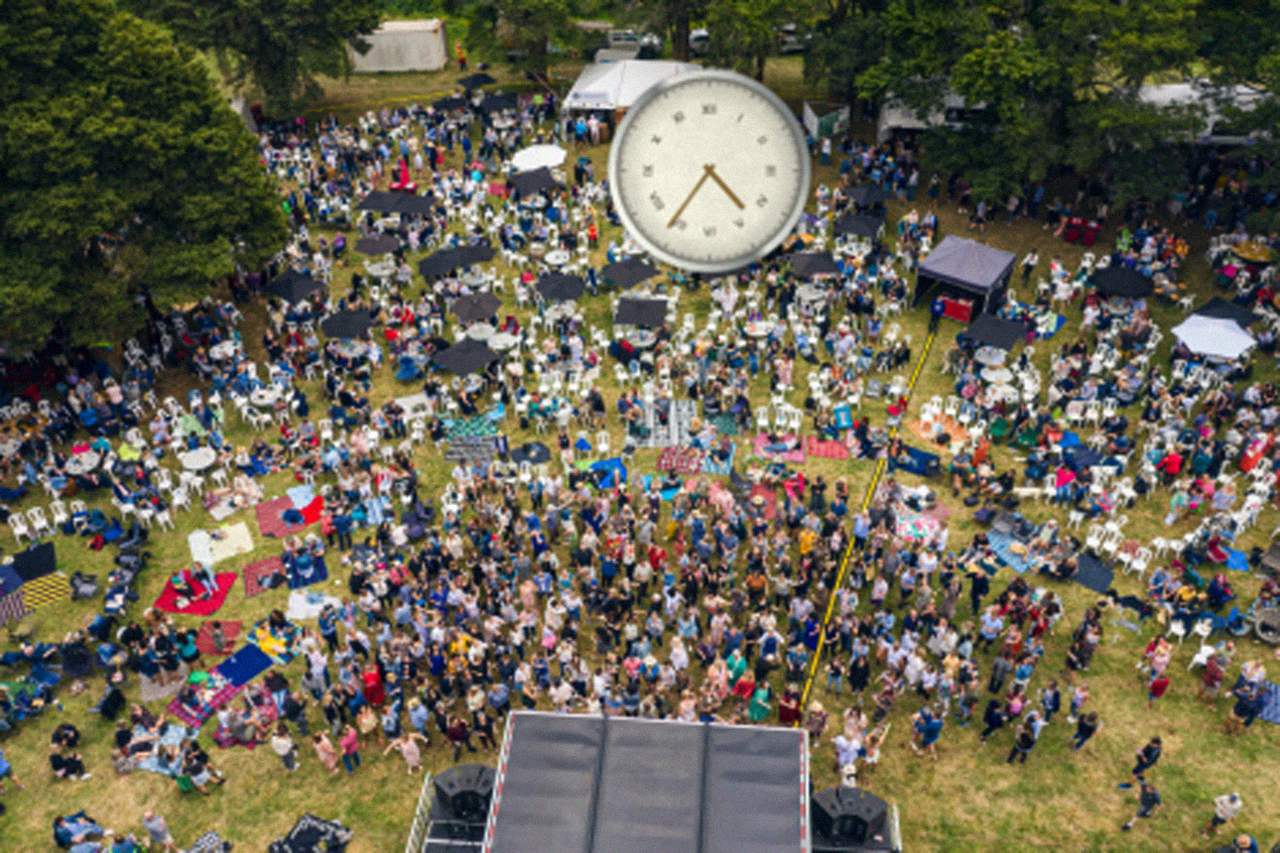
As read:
{"hour": 4, "minute": 36}
